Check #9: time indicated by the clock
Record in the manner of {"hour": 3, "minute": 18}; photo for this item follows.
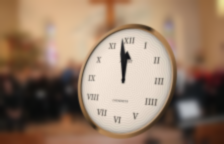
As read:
{"hour": 11, "minute": 58}
